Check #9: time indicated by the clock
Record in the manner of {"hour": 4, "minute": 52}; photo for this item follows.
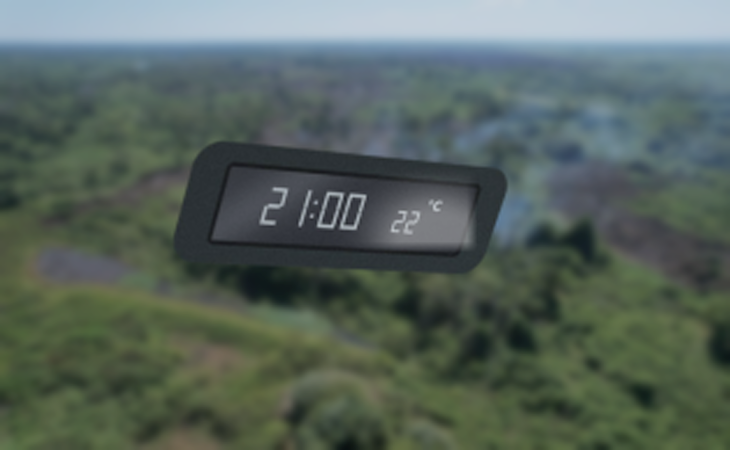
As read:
{"hour": 21, "minute": 0}
